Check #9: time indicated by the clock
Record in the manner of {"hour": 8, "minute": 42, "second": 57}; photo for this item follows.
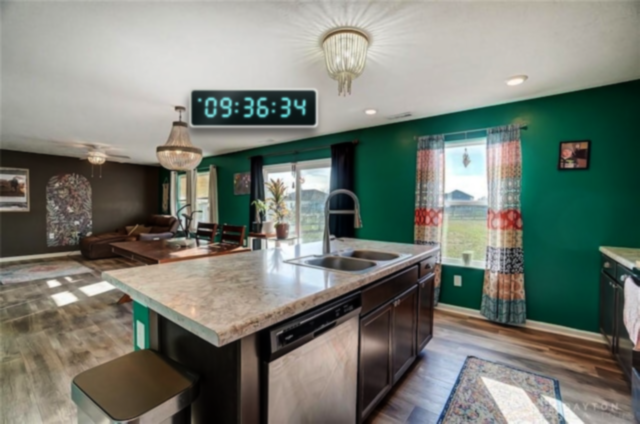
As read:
{"hour": 9, "minute": 36, "second": 34}
